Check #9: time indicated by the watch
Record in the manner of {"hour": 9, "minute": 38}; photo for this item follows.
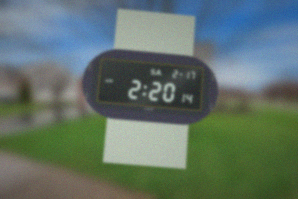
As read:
{"hour": 2, "minute": 20}
